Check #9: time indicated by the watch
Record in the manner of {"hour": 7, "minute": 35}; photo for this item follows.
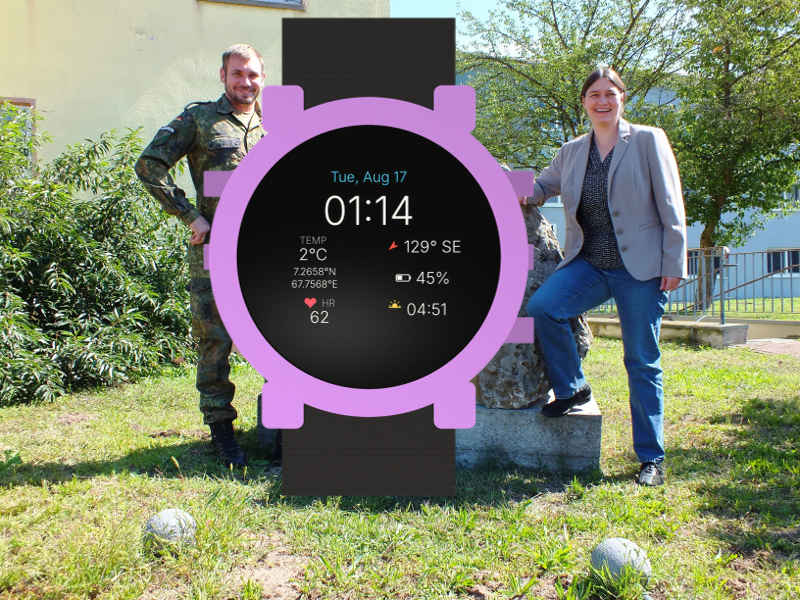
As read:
{"hour": 1, "minute": 14}
